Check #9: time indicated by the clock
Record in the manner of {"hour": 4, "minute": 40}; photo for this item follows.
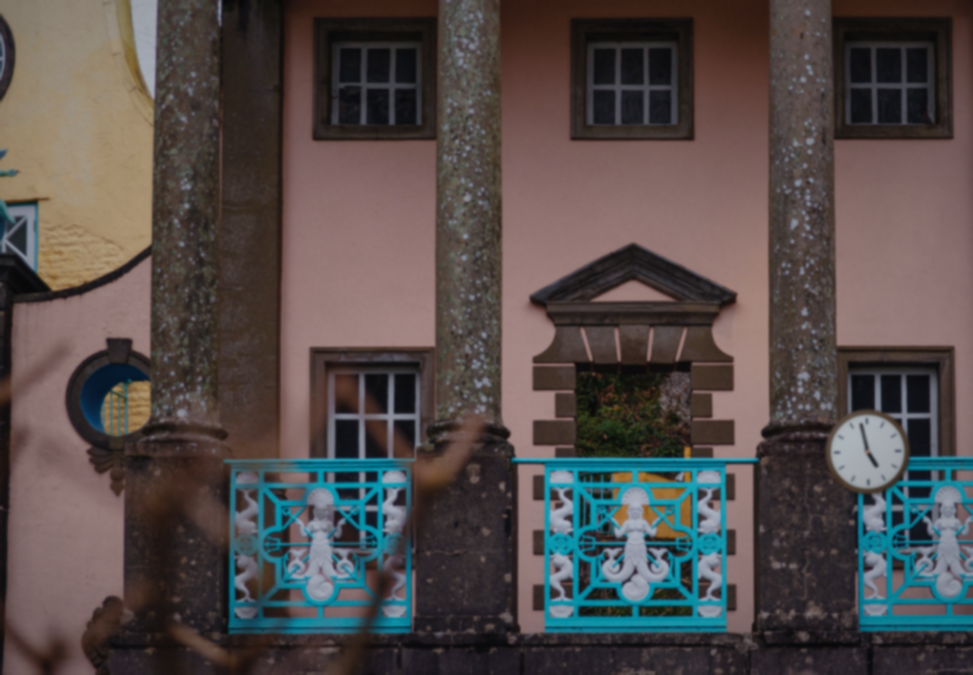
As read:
{"hour": 4, "minute": 58}
